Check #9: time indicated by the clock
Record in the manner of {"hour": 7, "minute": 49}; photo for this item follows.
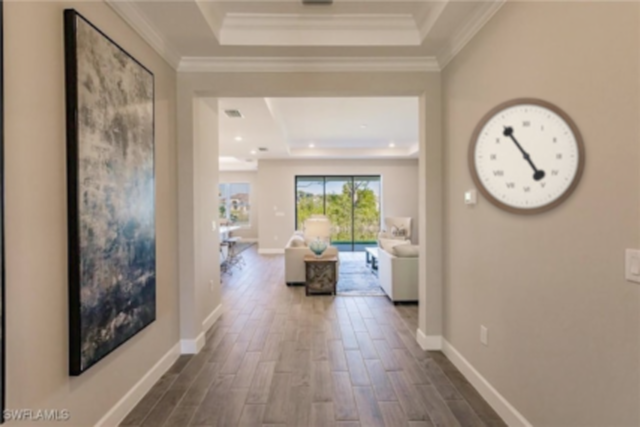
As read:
{"hour": 4, "minute": 54}
